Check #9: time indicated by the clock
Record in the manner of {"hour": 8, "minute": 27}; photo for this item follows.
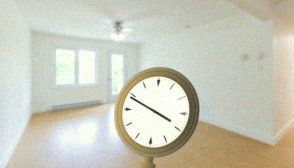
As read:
{"hour": 3, "minute": 49}
